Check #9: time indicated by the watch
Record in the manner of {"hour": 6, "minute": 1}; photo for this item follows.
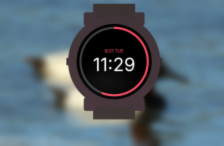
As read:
{"hour": 11, "minute": 29}
